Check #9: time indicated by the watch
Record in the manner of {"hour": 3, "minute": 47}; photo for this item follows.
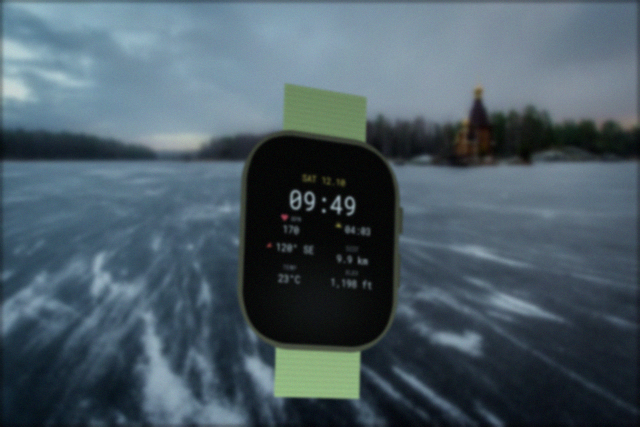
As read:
{"hour": 9, "minute": 49}
